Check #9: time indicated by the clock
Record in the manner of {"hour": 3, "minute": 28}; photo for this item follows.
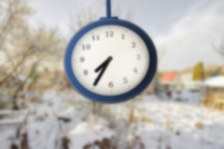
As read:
{"hour": 7, "minute": 35}
